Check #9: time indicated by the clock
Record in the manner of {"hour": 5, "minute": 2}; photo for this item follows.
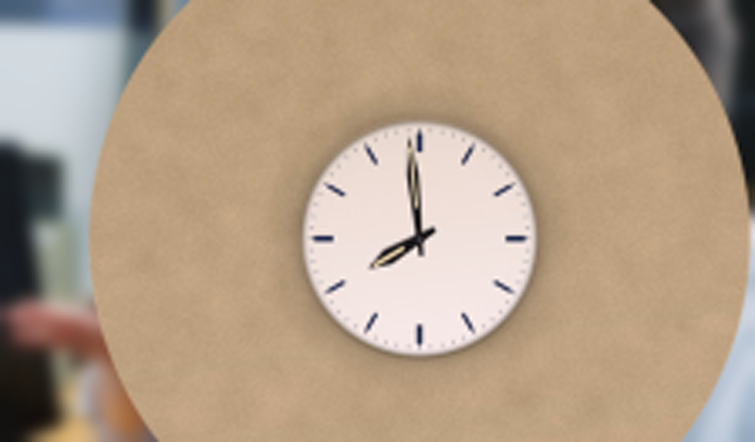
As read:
{"hour": 7, "minute": 59}
